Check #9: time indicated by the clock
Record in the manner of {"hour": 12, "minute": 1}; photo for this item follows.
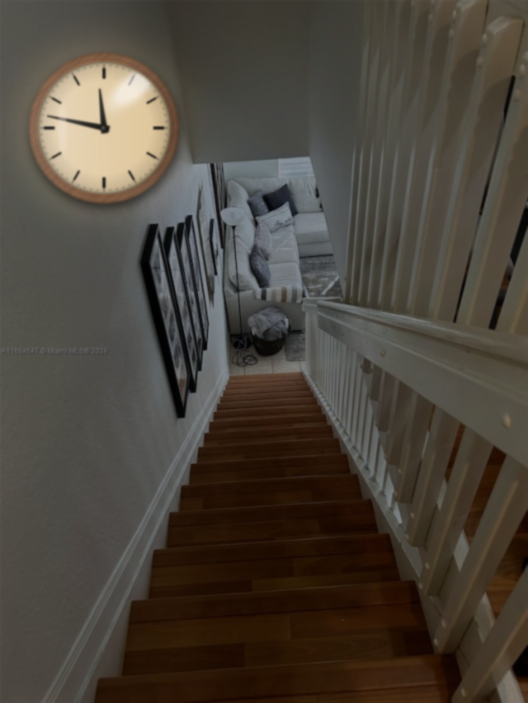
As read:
{"hour": 11, "minute": 47}
